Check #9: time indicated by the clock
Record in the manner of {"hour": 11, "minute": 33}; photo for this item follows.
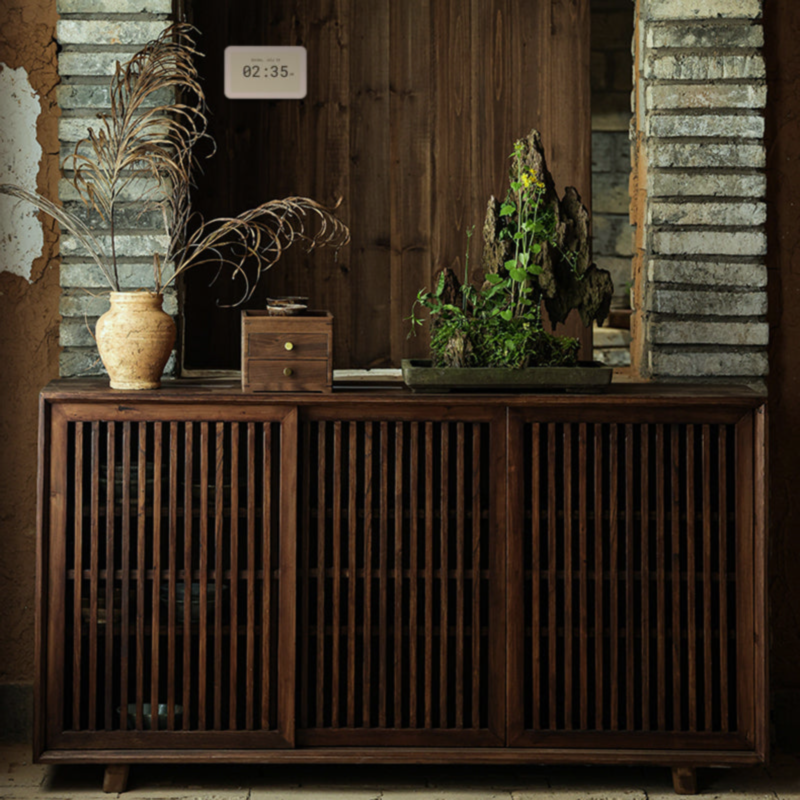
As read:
{"hour": 2, "minute": 35}
